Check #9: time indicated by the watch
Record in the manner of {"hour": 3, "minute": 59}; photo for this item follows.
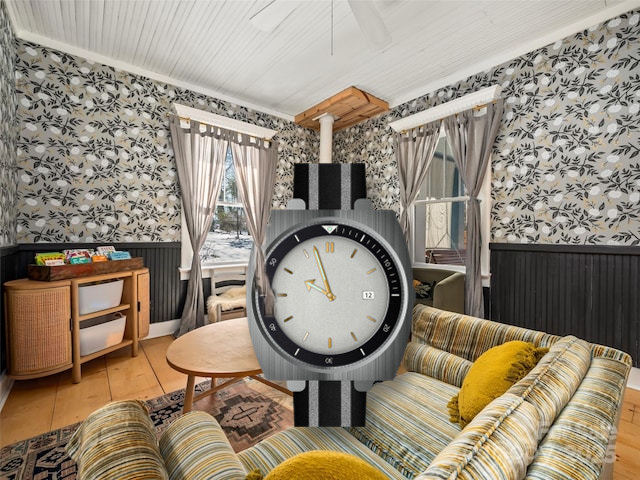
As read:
{"hour": 9, "minute": 57}
